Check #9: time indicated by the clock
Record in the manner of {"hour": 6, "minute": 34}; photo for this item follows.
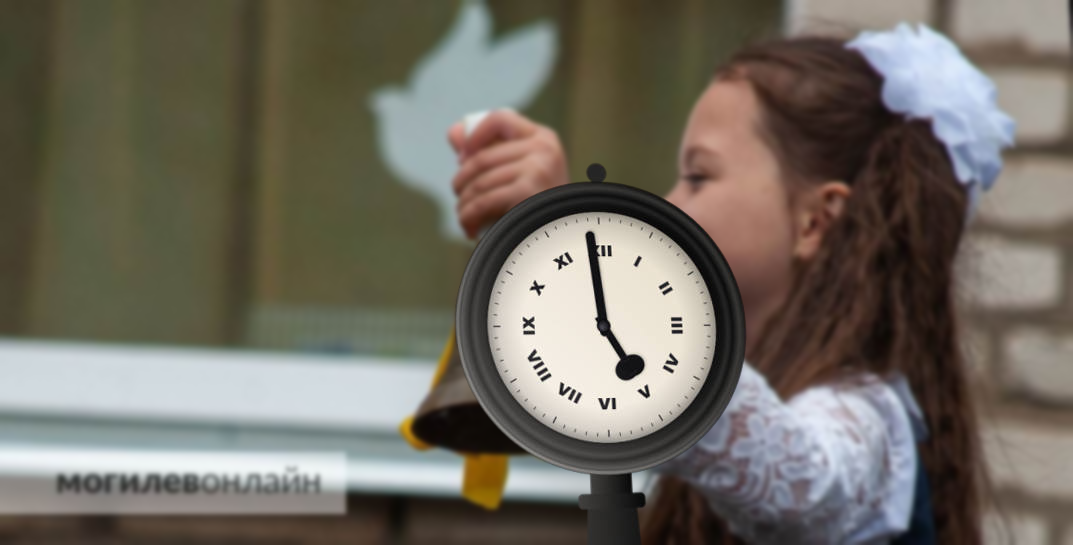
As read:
{"hour": 4, "minute": 59}
